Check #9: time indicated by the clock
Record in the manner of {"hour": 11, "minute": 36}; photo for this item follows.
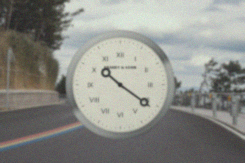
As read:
{"hour": 10, "minute": 21}
